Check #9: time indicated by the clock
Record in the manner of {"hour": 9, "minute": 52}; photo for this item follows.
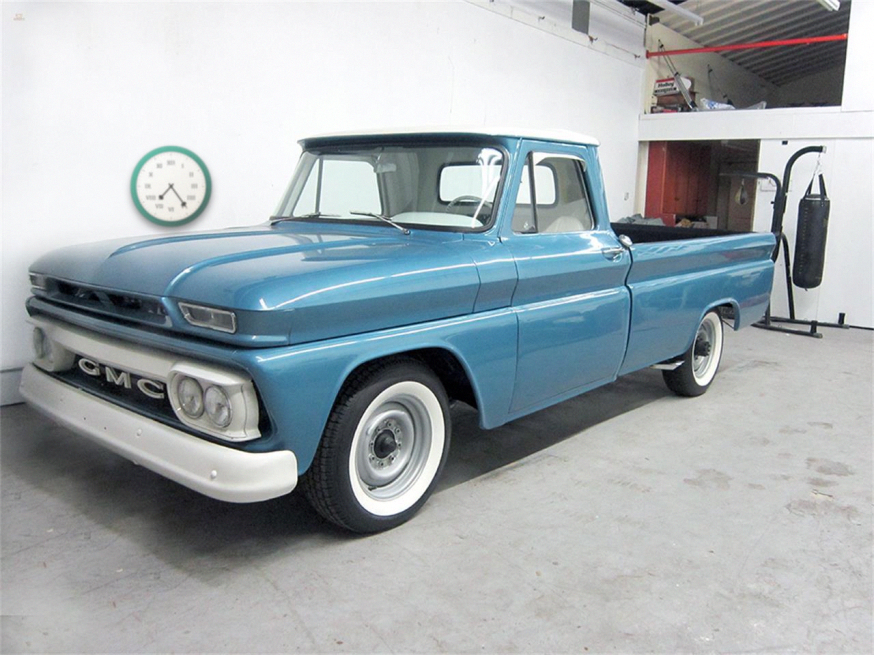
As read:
{"hour": 7, "minute": 24}
